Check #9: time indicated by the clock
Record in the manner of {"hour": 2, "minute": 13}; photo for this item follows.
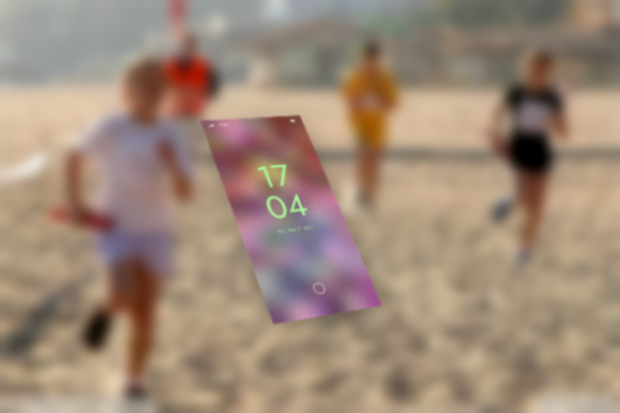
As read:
{"hour": 17, "minute": 4}
